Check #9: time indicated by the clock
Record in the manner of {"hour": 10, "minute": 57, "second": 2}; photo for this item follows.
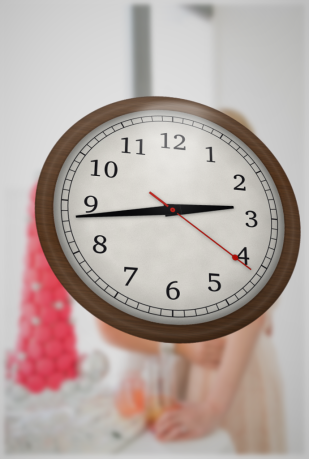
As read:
{"hour": 2, "minute": 43, "second": 21}
